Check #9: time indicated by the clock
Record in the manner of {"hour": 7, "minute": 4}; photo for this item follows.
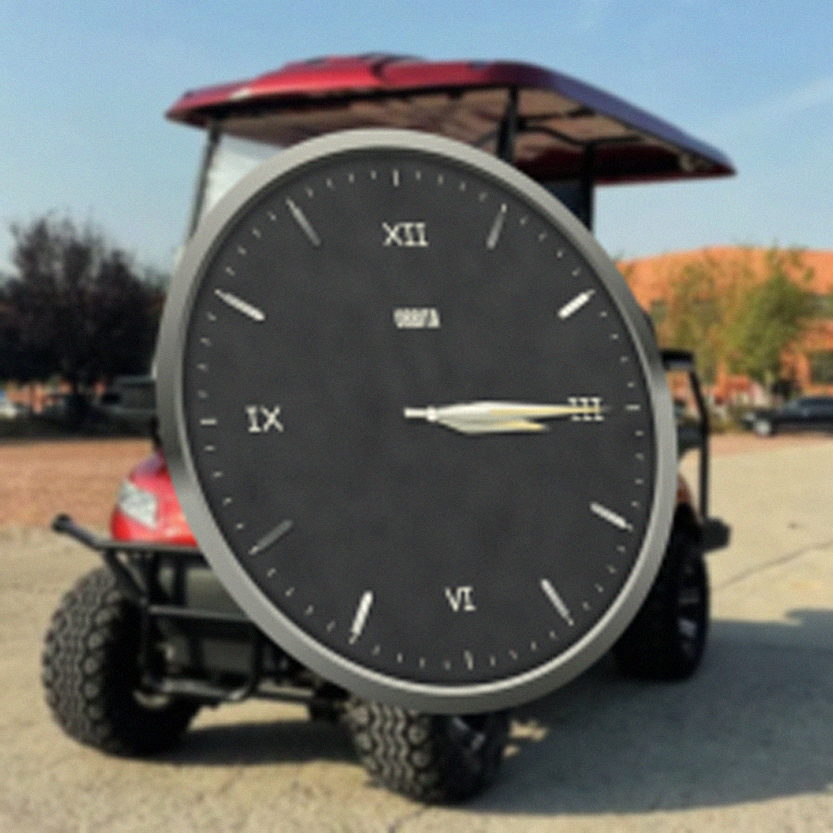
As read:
{"hour": 3, "minute": 15}
